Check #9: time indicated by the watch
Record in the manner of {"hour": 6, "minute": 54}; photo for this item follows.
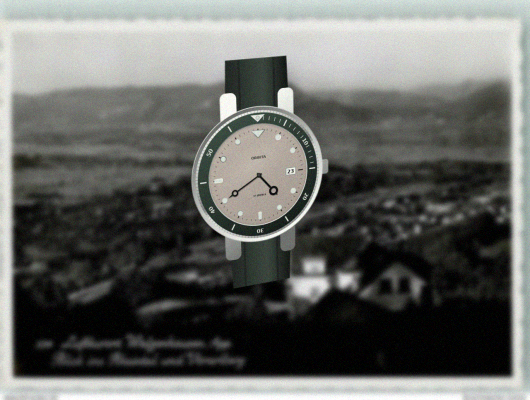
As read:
{"hour": 4, "minute": 40}
